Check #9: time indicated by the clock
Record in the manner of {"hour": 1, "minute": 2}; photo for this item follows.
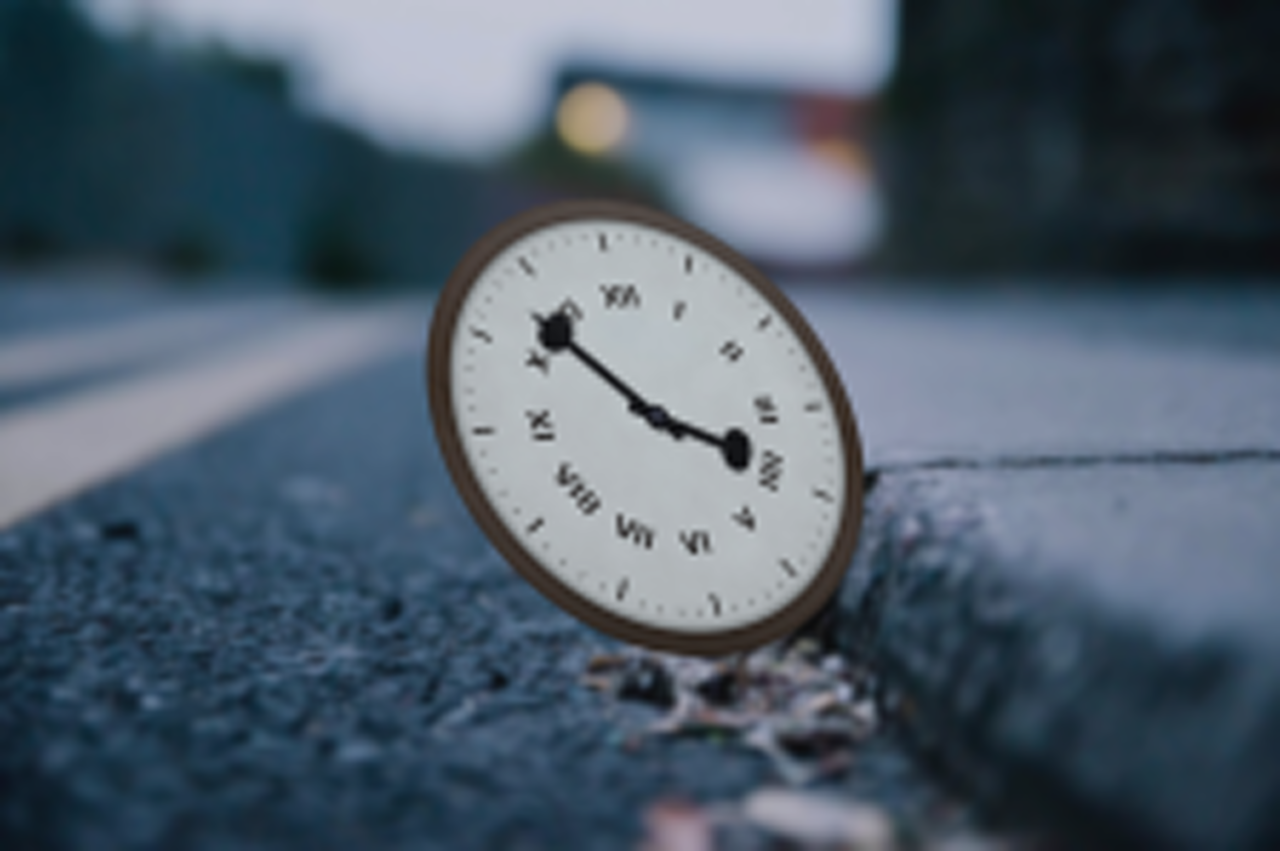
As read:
{"hour": 3, "minute": 53}
